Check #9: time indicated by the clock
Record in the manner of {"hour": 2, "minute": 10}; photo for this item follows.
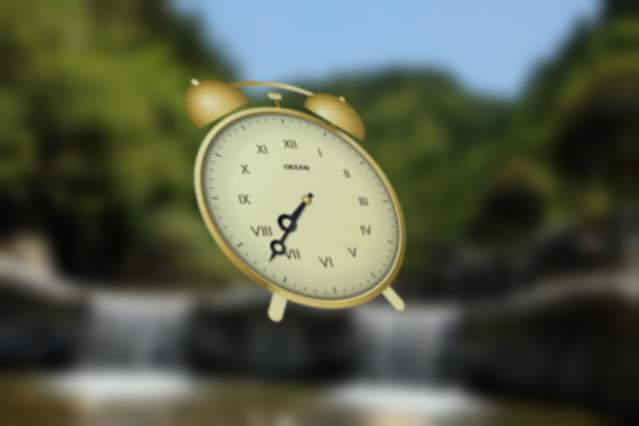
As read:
{"hour": 7, "minute": 37}
